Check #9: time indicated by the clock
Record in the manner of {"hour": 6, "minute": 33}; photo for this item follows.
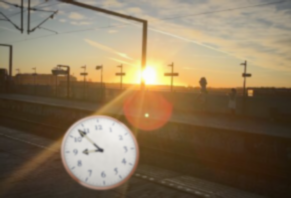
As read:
{"hour": 8, "minute": 53}
